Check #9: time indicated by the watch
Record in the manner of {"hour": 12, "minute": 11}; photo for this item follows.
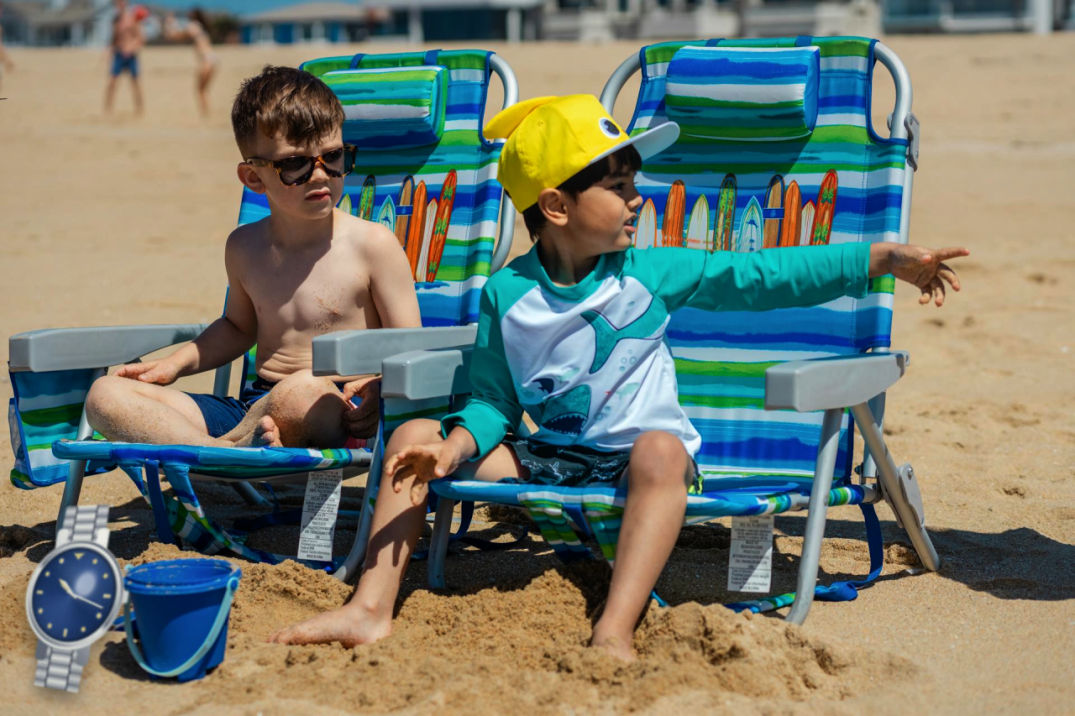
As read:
{"hour": 10, "minute": 18}
